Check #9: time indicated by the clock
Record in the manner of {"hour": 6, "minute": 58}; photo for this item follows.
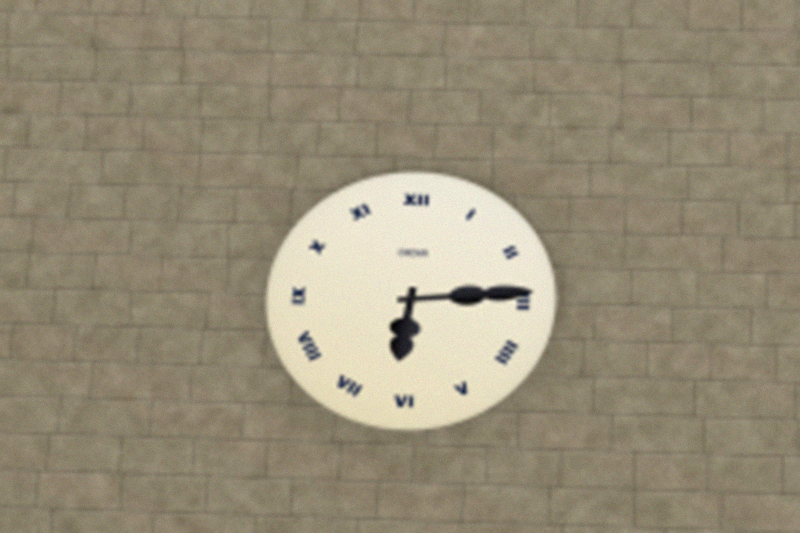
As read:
{"hour": 6, "minute": 14}
